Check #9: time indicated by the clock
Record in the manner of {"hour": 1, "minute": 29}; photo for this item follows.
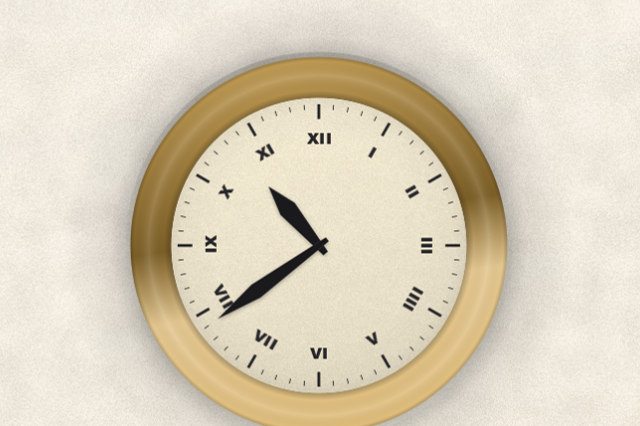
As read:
{"hour": 10, "minute": 39}
